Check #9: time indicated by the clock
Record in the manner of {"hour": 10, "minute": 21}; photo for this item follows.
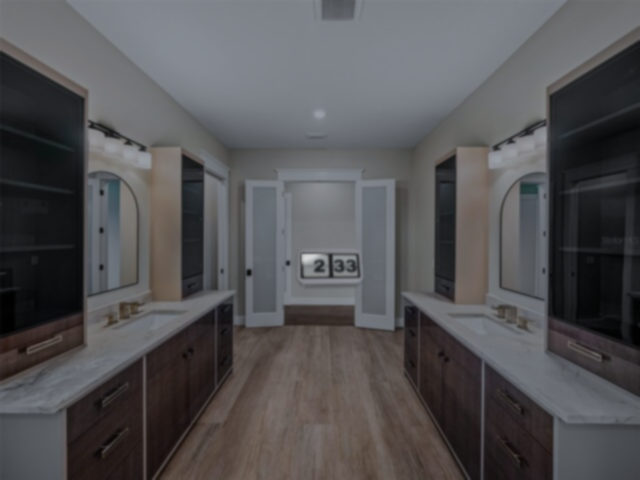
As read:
{"hour": 2, "minute": 33}
